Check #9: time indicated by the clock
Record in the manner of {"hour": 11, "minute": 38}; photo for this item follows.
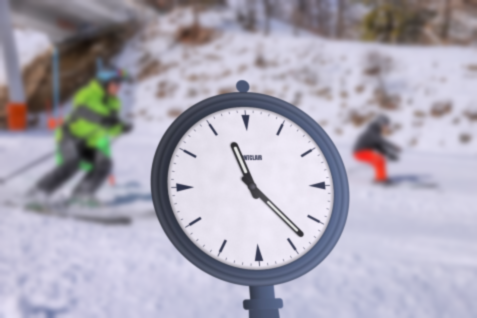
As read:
{"hour": 11, "minute": 23}
